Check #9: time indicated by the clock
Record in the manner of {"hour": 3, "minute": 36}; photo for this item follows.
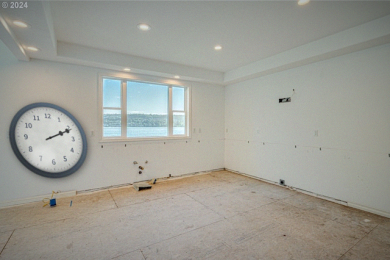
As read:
{"hour": 2, "minute": 11}
